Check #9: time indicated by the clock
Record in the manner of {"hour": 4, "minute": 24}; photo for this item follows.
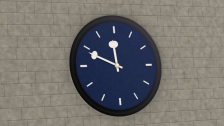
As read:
{"hour": 11, "minute": 49}
